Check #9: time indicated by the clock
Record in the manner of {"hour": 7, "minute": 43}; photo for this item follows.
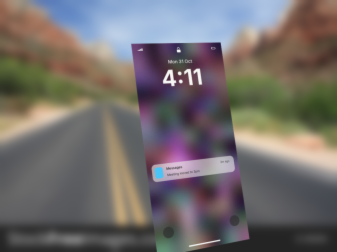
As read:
{"hour": 4, "minute": 11}
